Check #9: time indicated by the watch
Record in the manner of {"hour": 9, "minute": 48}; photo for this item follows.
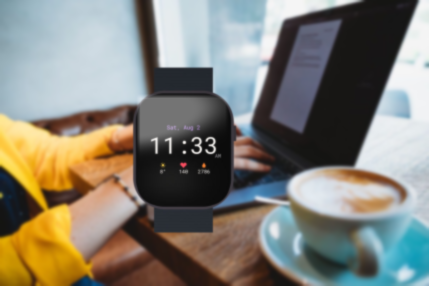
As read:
{"hour": 11, "minute": 33}
